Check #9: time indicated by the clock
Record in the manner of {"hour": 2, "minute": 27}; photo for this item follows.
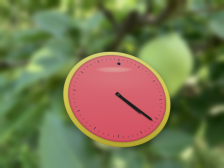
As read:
{"hour": 4, "minute": 21}
